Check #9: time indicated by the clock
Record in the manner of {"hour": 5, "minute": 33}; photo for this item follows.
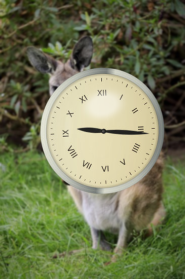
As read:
{"hour": 9, "minute": 16}
